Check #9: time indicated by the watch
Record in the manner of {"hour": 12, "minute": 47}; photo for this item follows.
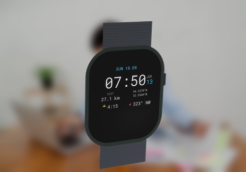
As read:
{"hour": 7, "minute": 50}
